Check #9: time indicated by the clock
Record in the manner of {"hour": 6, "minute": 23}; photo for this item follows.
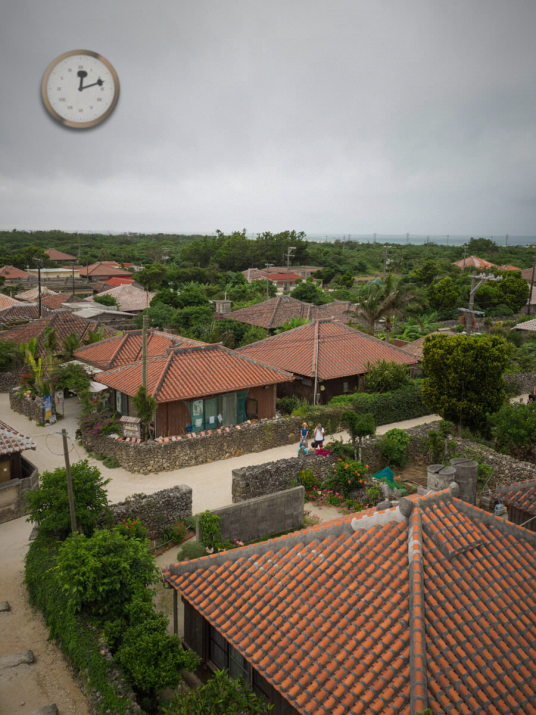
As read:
{"hour": 12, "minute": 12}
